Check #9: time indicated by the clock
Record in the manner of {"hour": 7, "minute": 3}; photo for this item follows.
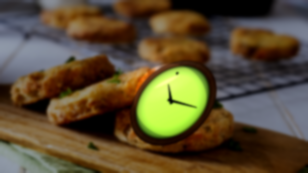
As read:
{"hour": 11, "minute": 18}
